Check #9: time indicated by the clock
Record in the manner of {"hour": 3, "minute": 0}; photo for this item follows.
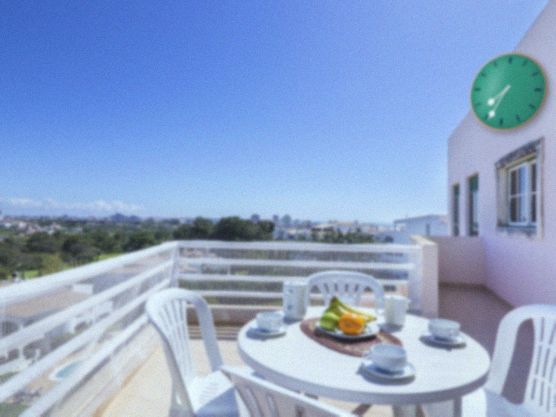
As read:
{"hour": 7, "minute": 34}
